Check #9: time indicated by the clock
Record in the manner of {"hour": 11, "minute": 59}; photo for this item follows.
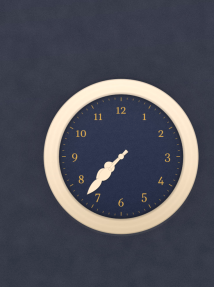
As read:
{"hour": 7, "minute": 37}
